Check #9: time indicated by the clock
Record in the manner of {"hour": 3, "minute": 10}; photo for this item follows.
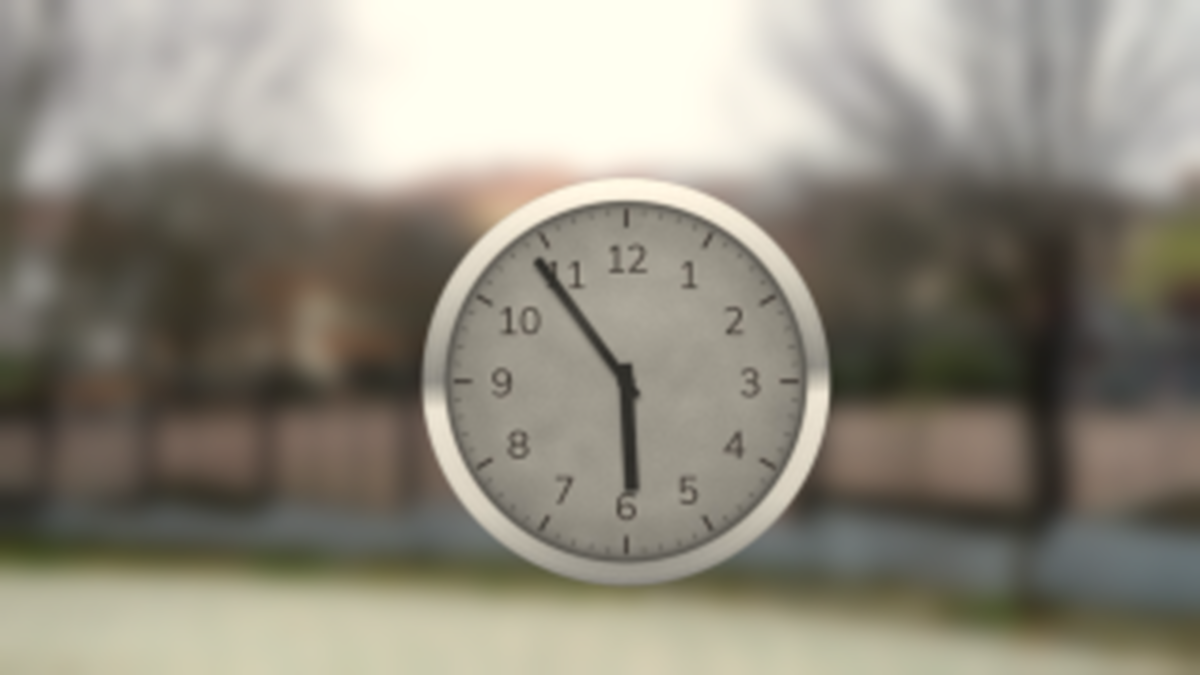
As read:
{"hour": 5, "minute": 54}
